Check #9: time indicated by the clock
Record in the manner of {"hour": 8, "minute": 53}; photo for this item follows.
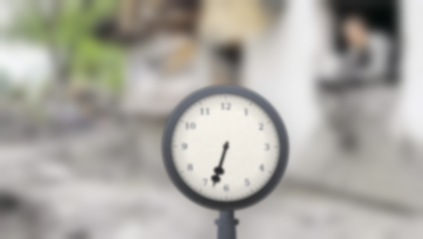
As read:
{"hour": 6, "minute": 33}
